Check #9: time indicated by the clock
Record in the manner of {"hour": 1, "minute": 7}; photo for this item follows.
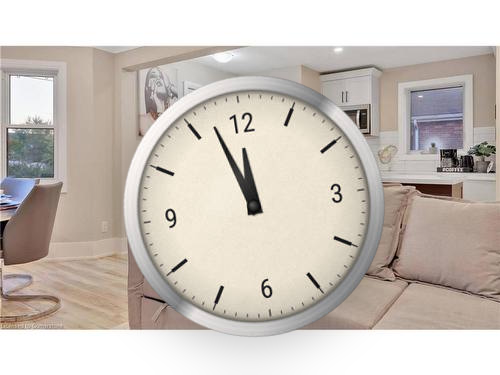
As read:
{"hour": 11, "minute": 57}
